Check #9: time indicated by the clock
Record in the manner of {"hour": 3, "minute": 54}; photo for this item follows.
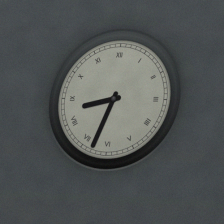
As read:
{"hour": 8, "minute": 33}
